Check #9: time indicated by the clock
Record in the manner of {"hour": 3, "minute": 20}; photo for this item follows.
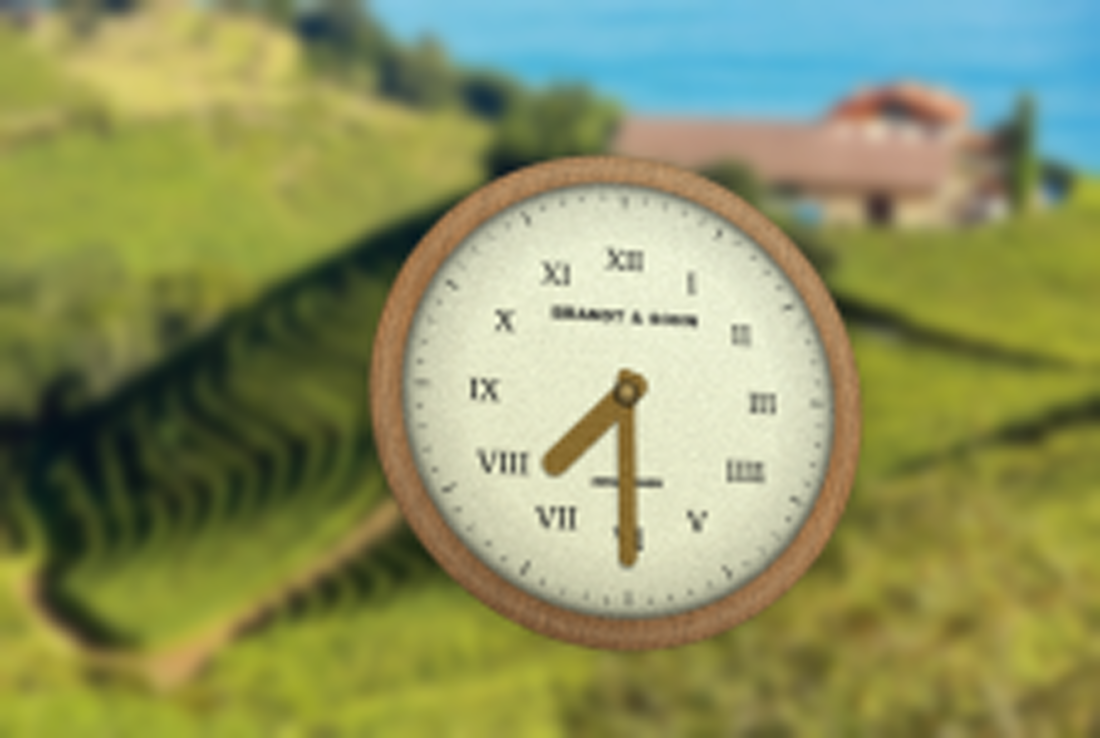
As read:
{"hour": 7, "minute": 30}
